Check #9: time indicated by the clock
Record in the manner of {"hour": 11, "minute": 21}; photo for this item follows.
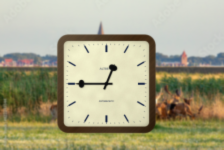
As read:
{"hour": 12, "minute": 45}
